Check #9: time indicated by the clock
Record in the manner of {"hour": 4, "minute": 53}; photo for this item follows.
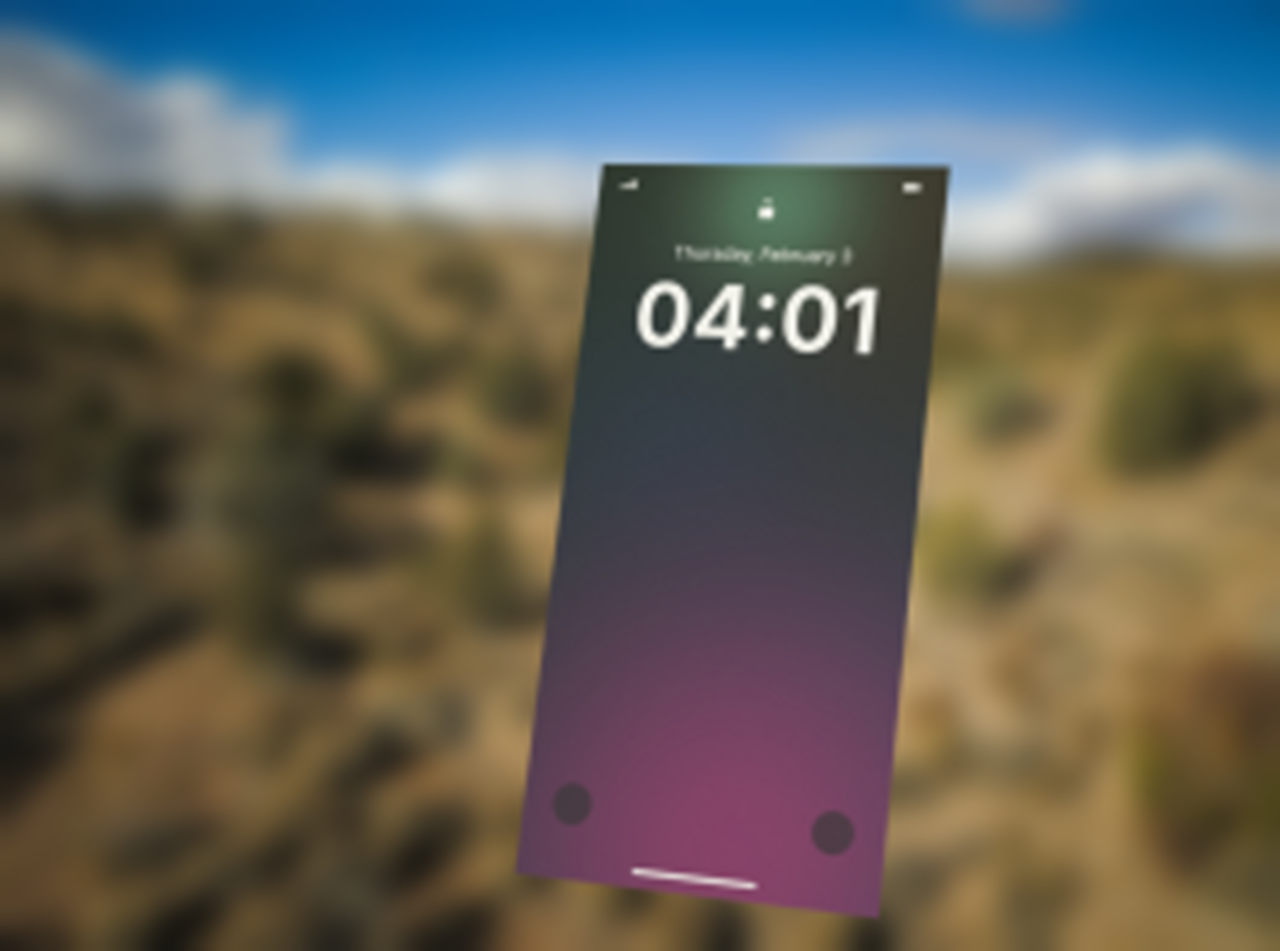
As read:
{"hour": 4, "minute": 1}
